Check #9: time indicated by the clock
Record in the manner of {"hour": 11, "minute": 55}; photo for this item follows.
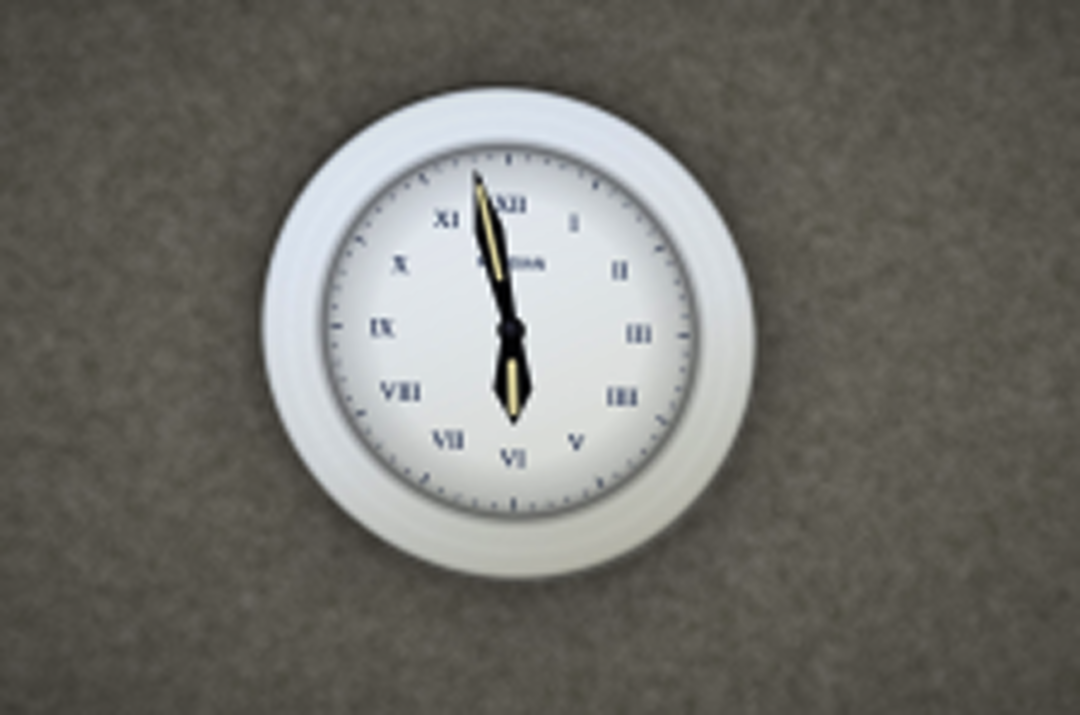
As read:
{"hour": 5, "minute": 58}
